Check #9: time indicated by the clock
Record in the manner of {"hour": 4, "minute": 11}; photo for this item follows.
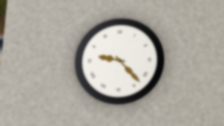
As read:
{"hour": 9, "minute": 23}
